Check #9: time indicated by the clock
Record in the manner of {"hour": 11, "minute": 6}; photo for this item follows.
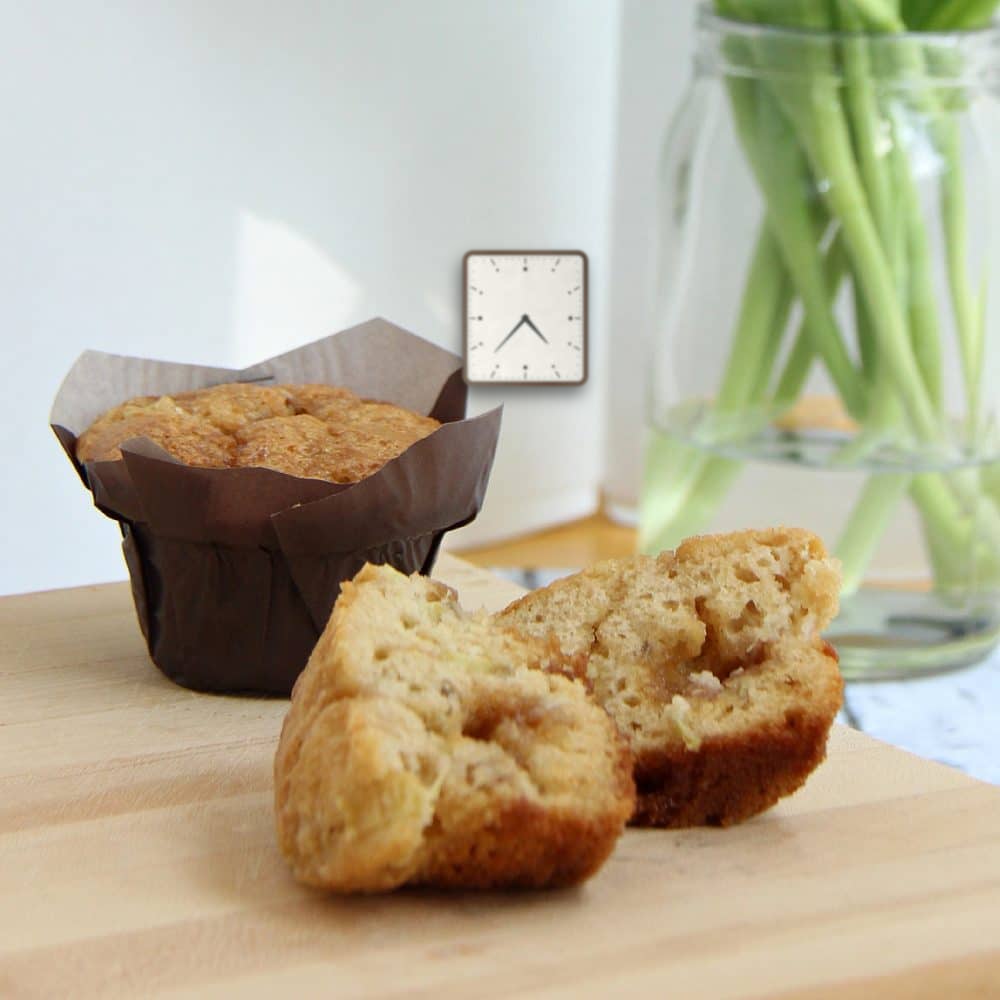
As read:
{"hour": 4, "minute": 37}
